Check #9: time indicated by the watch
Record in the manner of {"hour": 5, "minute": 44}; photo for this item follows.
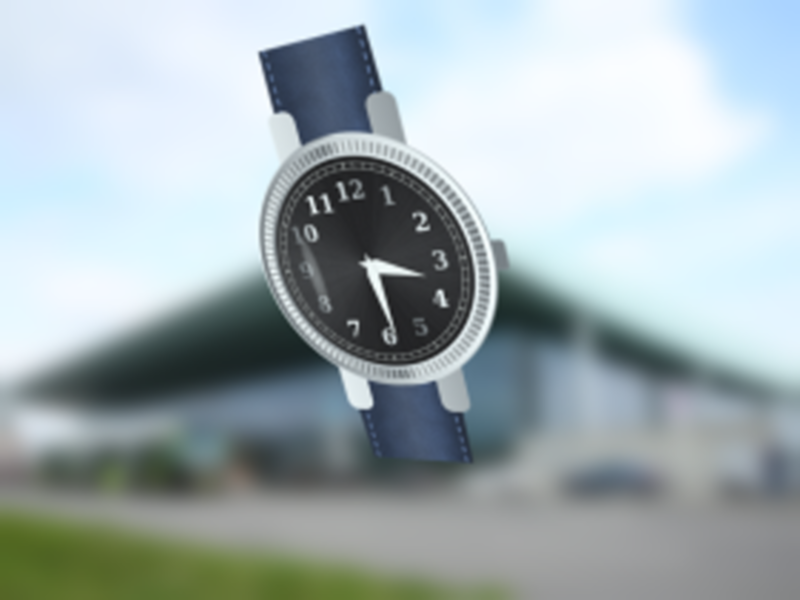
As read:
{"hour": 3, "minute": 29}
